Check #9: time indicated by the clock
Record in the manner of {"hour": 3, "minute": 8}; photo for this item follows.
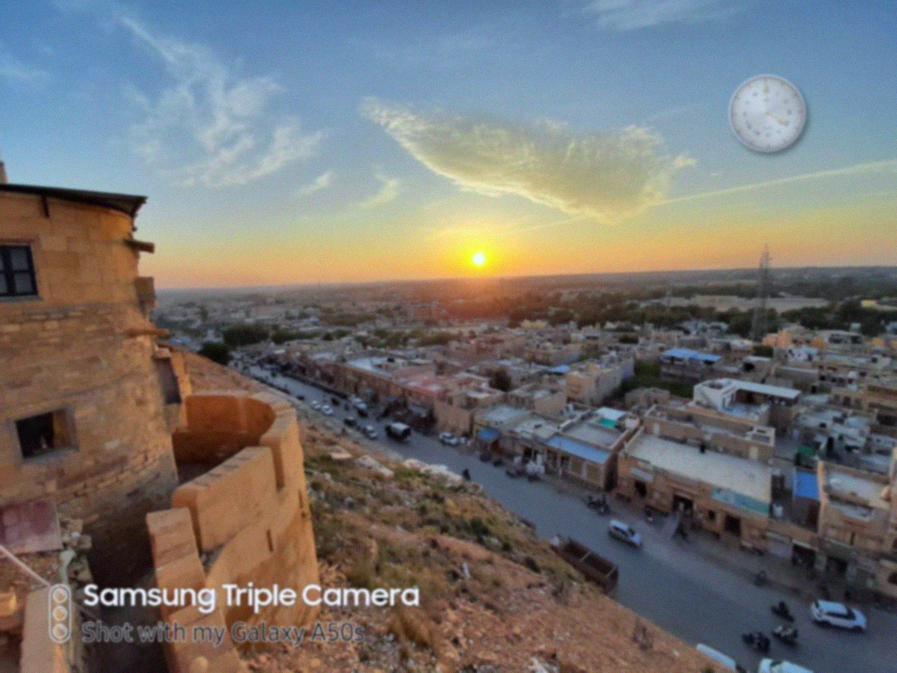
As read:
{"hour": 4, "minute": 0}
